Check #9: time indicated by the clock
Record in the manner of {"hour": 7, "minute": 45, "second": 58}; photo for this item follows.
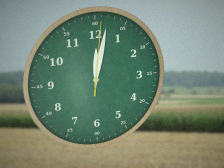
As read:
{"hour": 12, "minute": 2, "second": 1}
